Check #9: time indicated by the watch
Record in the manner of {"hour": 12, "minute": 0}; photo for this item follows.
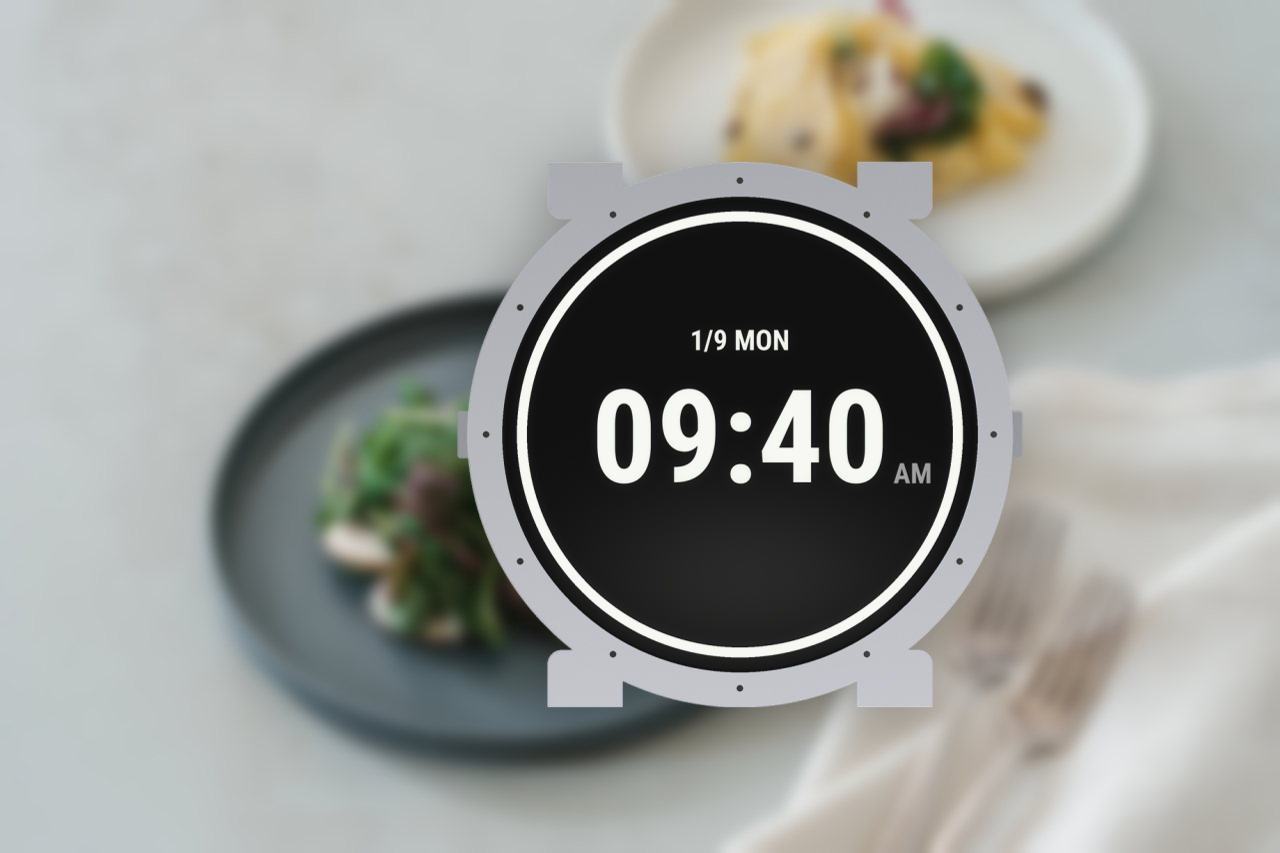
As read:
{"hour": 9, "minute": 40}
